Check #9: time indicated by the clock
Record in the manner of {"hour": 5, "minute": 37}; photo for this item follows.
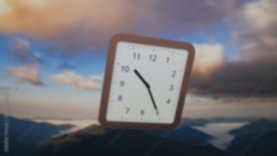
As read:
{"hour": 10, "minute": 25}
